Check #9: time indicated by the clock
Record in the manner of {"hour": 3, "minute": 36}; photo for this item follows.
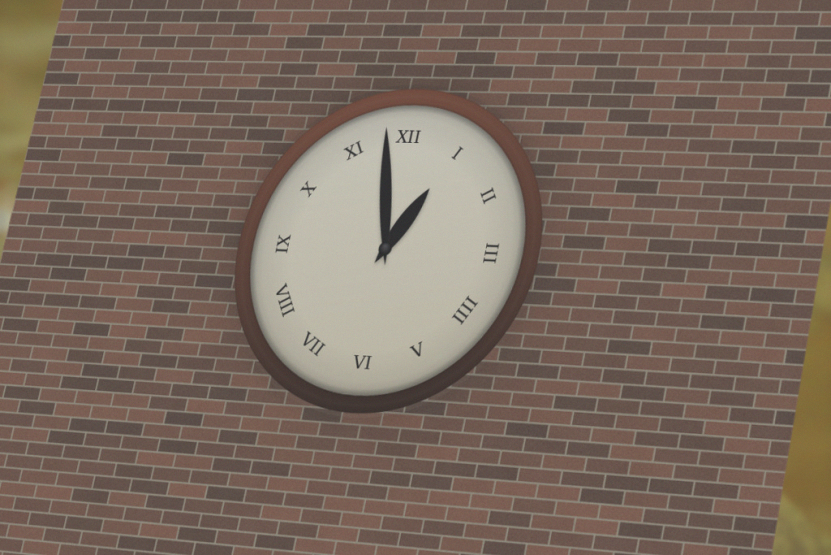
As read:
{"hour": 12, "minute": 58}
